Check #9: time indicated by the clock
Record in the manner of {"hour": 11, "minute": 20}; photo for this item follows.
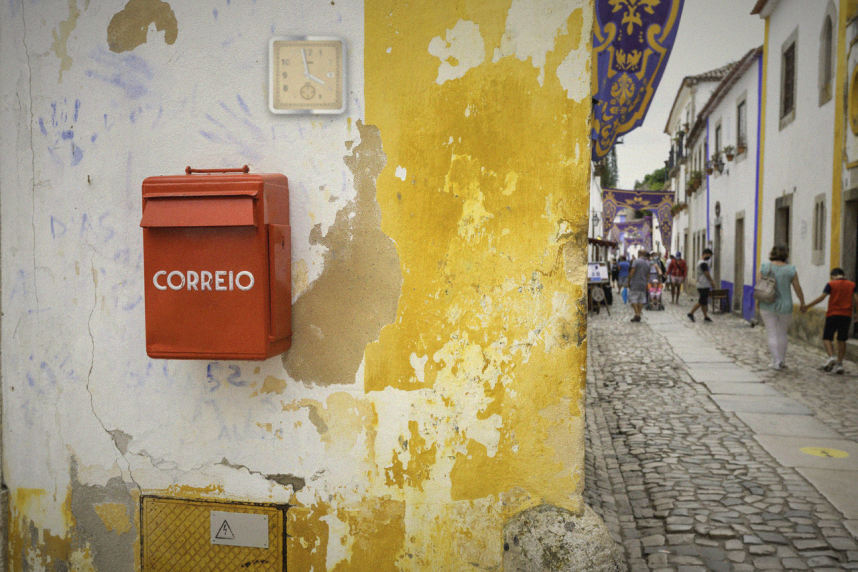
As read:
{"hour": 3, "minute": 58}
